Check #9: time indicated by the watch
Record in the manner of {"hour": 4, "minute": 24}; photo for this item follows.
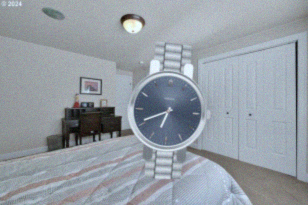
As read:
{"hour": 6, "minute": 41}
